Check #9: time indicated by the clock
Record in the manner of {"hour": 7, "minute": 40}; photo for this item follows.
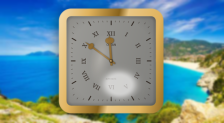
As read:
{"hour": 11, "minute": 51}
